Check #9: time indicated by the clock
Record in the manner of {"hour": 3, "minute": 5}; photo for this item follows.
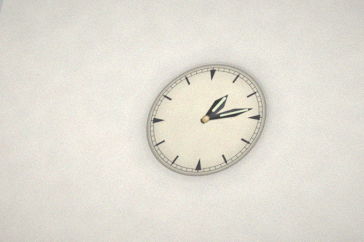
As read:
{"hour": 1, "minute": 13}
